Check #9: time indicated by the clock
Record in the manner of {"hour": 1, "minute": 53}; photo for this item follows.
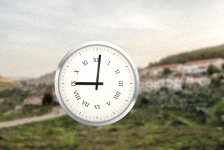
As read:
{"hour": 9, "minute": 1}
